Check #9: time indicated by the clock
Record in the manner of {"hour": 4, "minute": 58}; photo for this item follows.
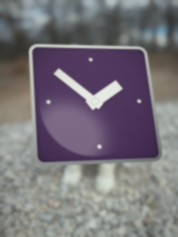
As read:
{"hour": 1, "minute": 52}
